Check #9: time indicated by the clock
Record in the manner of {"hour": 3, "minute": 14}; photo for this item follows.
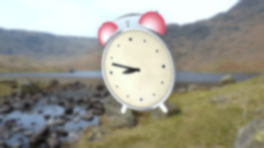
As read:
{"hour": 8, "minute": 48}
